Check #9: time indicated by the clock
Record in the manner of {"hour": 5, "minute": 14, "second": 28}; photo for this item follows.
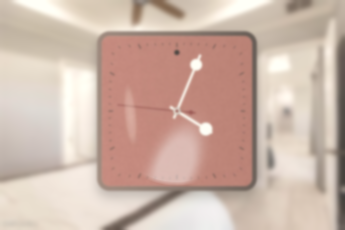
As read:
{"hour": 4, "minute": 3, "second": 46}
